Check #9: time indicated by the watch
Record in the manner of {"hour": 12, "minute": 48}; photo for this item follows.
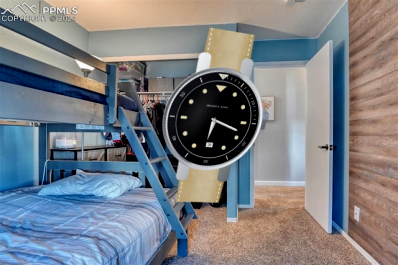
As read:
{"hour": 6, "minute": 18}
